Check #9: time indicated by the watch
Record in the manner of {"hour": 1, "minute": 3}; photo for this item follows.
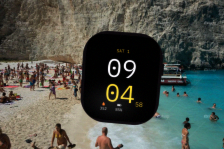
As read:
{"hour": 9, "minute": 4}
